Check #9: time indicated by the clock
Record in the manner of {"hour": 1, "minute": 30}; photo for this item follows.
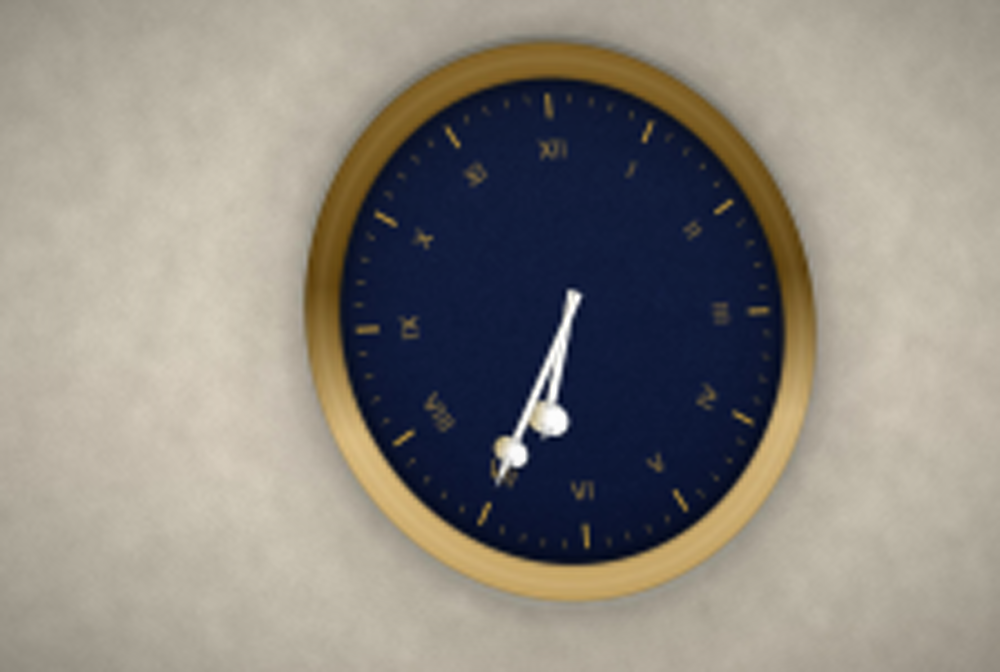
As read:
{"hour": 6, "minute": 35}
